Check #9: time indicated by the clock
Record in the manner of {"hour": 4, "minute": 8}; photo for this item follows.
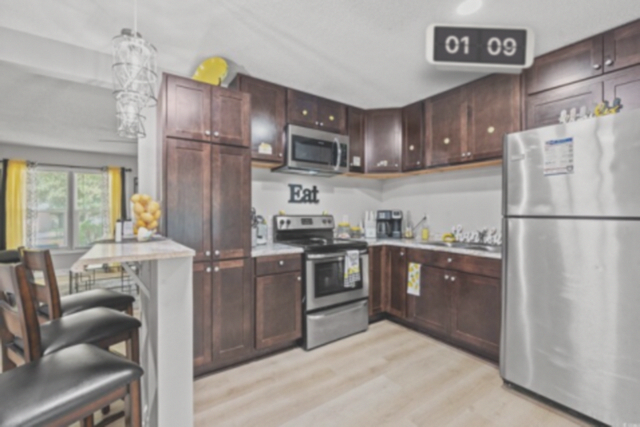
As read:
{"hour": 1, "minute": 9}
